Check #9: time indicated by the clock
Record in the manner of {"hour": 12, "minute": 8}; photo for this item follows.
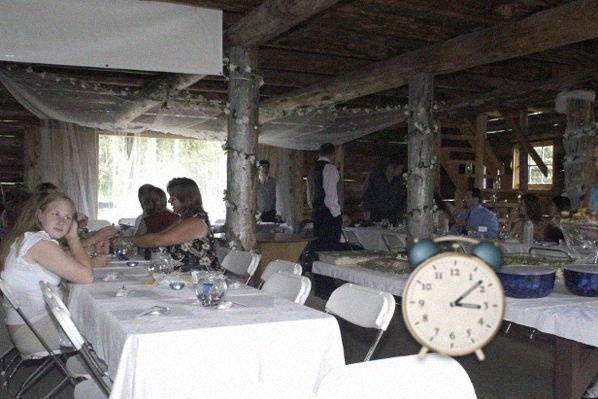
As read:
{"hour": 3, "minute": 8}
